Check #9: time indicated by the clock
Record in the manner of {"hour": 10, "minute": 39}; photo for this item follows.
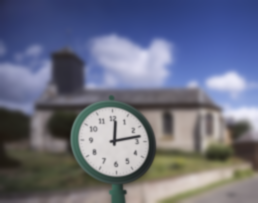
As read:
{"hour": 12, "minute": 13}
